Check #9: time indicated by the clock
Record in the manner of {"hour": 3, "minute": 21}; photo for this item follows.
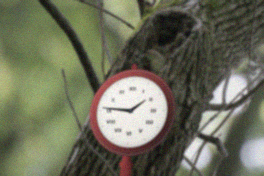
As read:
{"hour": 1, "minute": 46}
